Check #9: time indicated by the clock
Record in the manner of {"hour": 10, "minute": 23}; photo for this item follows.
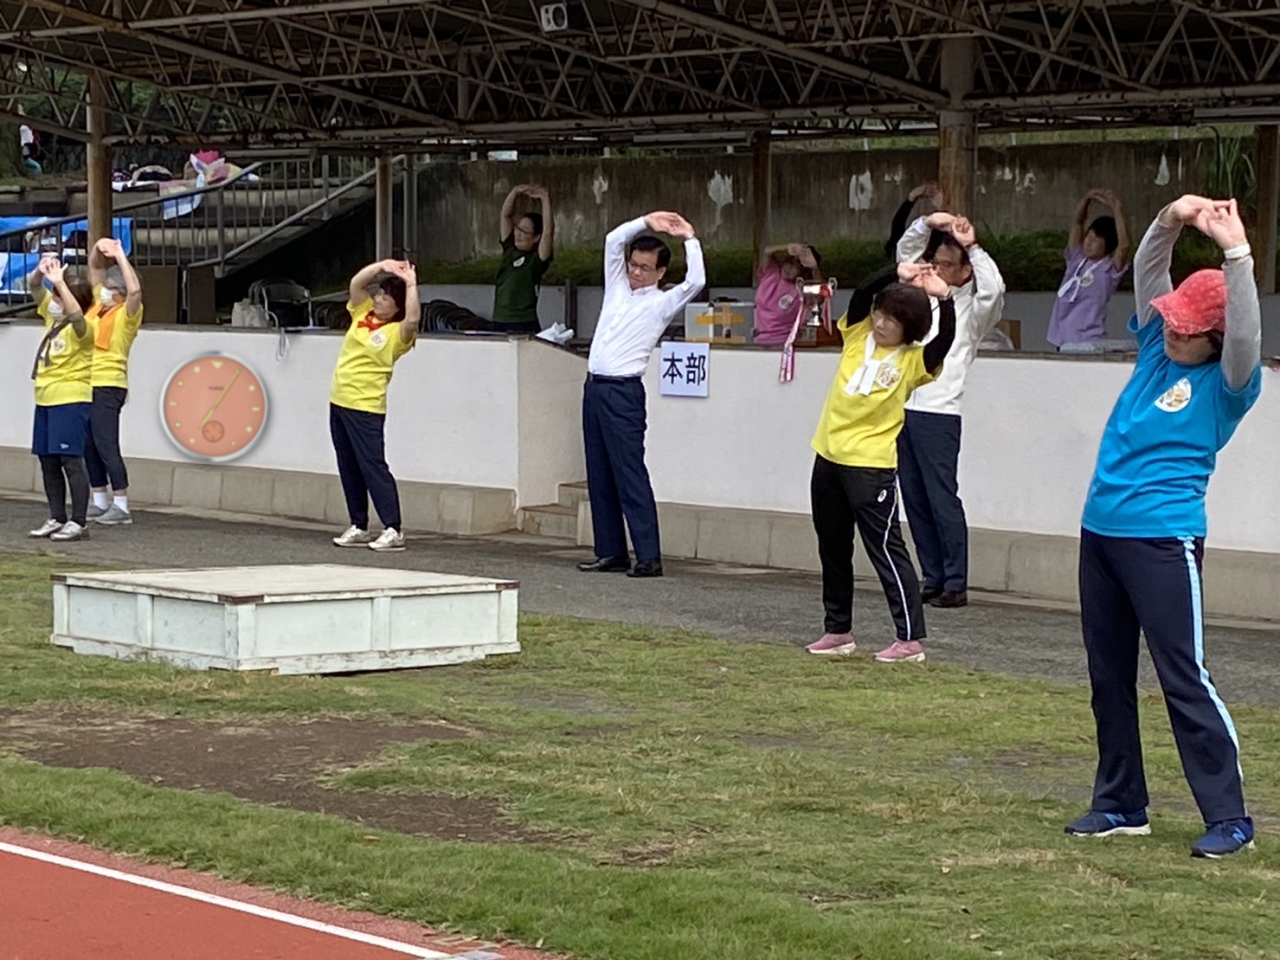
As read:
{"hour": 7, "minute": 5}
